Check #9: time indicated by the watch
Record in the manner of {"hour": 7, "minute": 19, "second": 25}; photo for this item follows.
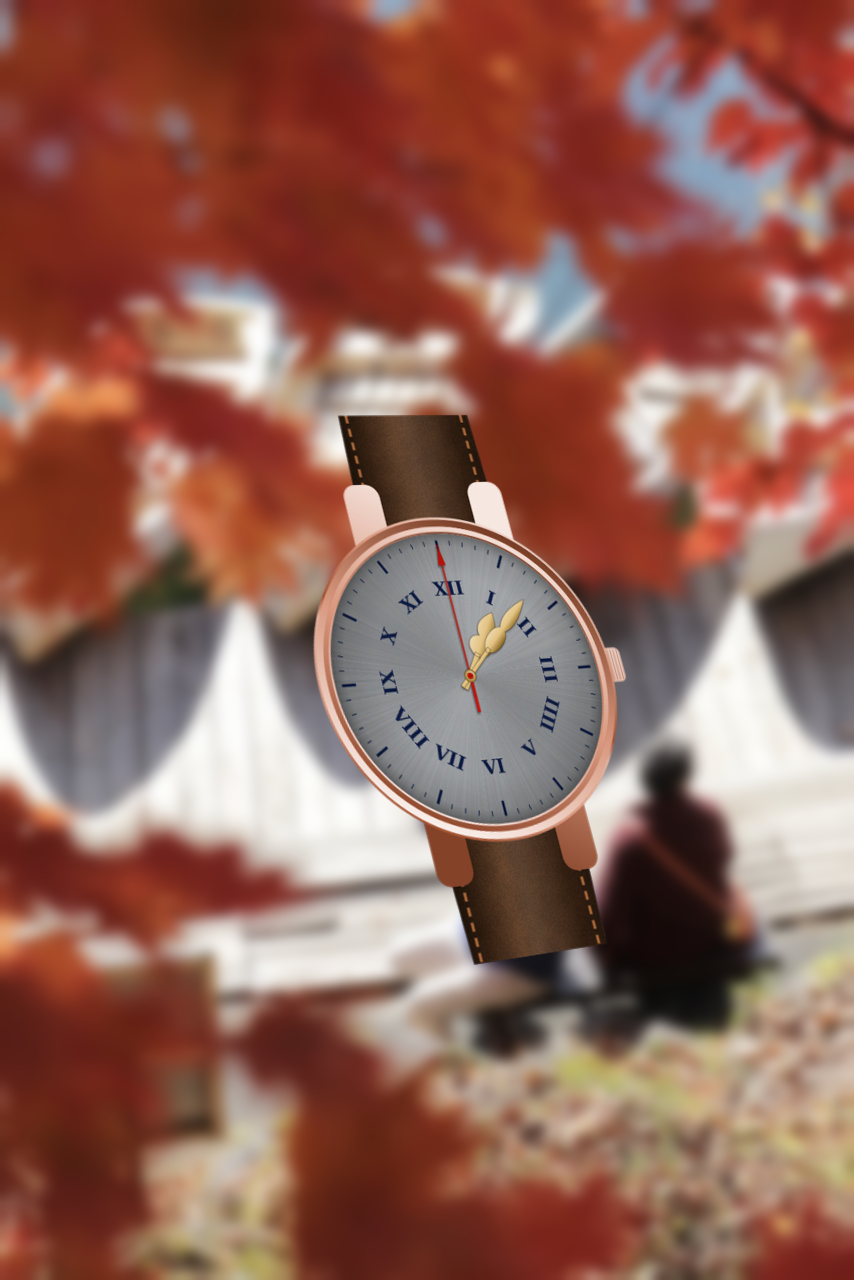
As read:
{"hour": 1, "minute": 8, "second": 0}
